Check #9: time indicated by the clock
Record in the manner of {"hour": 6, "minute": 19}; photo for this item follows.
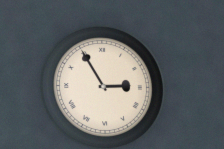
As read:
{"hour": 2, "minute": 55}
